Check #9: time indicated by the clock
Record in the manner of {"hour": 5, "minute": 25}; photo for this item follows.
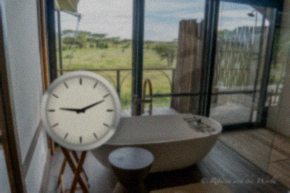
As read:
{"hour": 9, "minute": 11}
